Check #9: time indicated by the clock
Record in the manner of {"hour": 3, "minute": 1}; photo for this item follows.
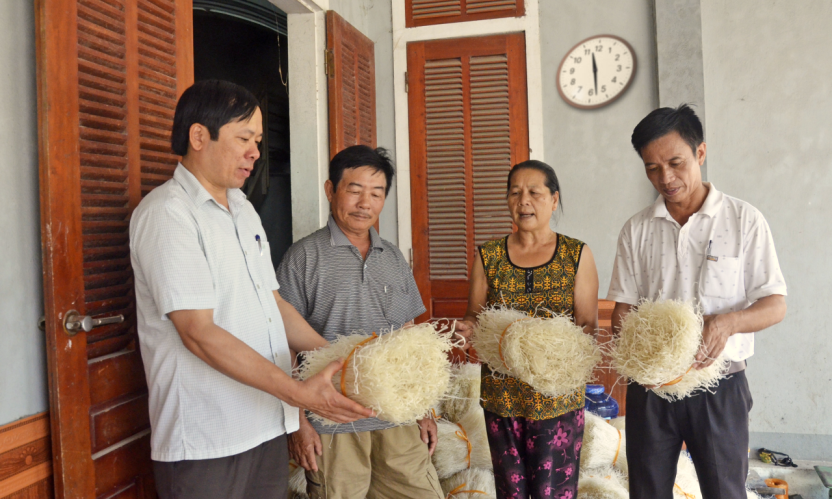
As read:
{"hour": 11, "minute": 28}
